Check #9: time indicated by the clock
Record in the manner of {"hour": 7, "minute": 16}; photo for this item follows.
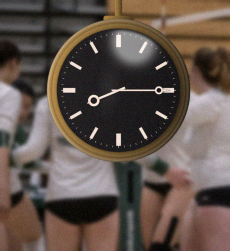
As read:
{"hour": 8, "minute": 15}
